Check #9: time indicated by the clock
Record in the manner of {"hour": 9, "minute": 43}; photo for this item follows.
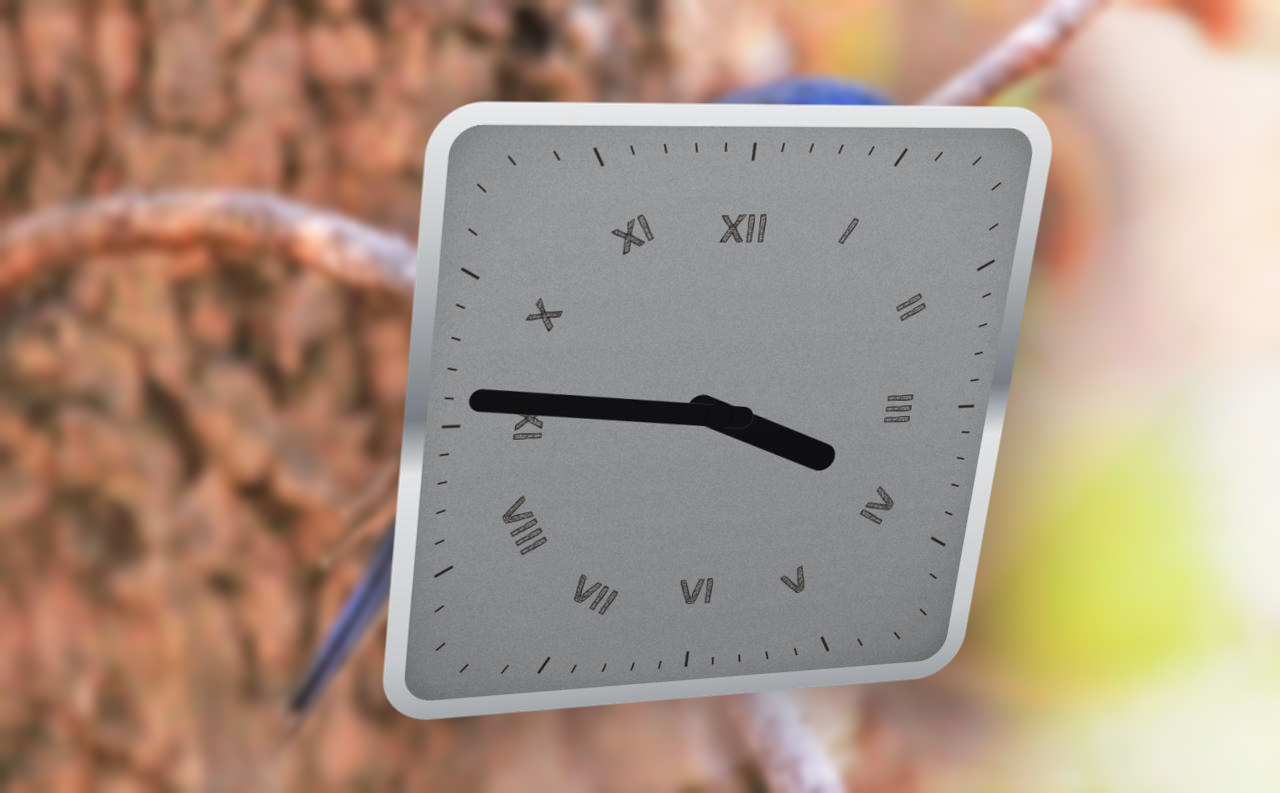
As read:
{"hour": 3, "minute": 46}
